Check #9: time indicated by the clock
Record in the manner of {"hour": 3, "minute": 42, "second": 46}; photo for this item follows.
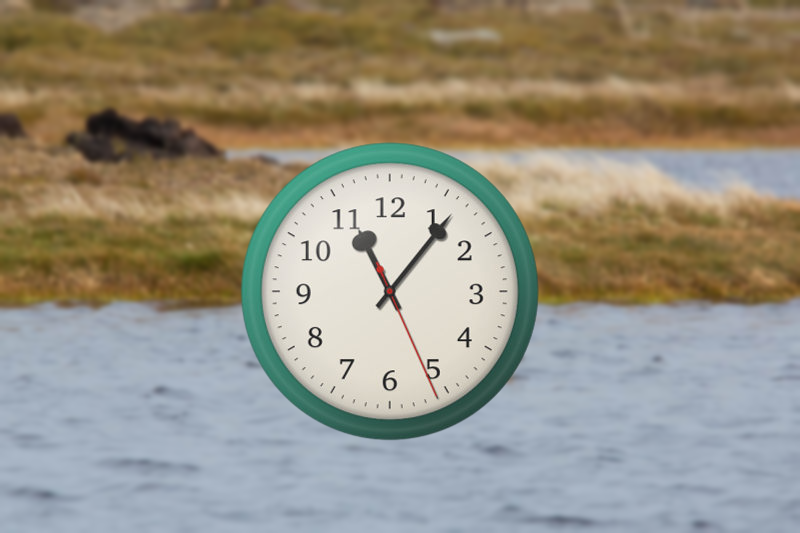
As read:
{"hour": 11, "minute": 6, "second": 26}
